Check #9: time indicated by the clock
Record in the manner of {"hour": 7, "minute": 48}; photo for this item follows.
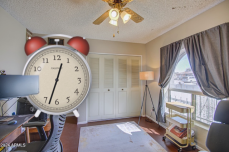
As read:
{"hour": 12, "minute": 33}
